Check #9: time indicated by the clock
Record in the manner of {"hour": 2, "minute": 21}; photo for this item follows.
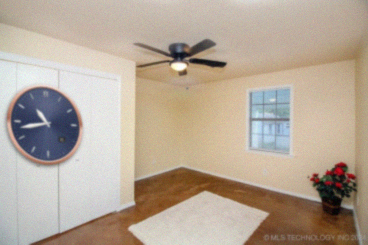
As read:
{"hour": 10, "minute": 43}
